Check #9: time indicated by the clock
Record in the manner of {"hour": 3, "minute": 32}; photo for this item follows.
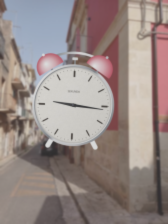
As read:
{"hour": 9, "minute": 16}
